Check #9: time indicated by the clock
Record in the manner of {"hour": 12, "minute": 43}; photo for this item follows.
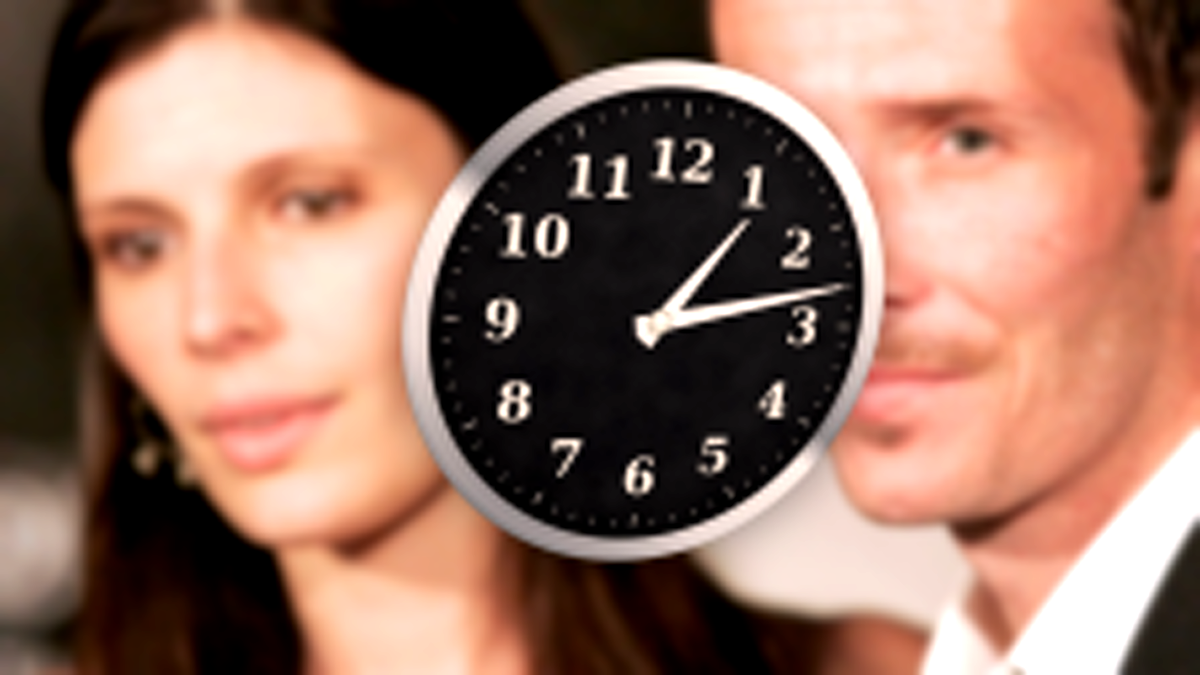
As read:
{"hour": 1, "minute": 13}
